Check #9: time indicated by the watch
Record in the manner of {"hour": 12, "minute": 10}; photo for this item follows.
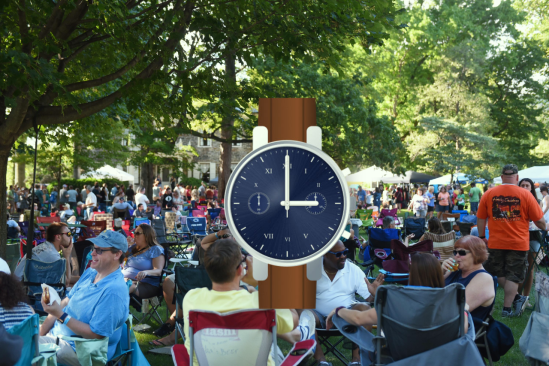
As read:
{"hour": 3, "minute": 0}
